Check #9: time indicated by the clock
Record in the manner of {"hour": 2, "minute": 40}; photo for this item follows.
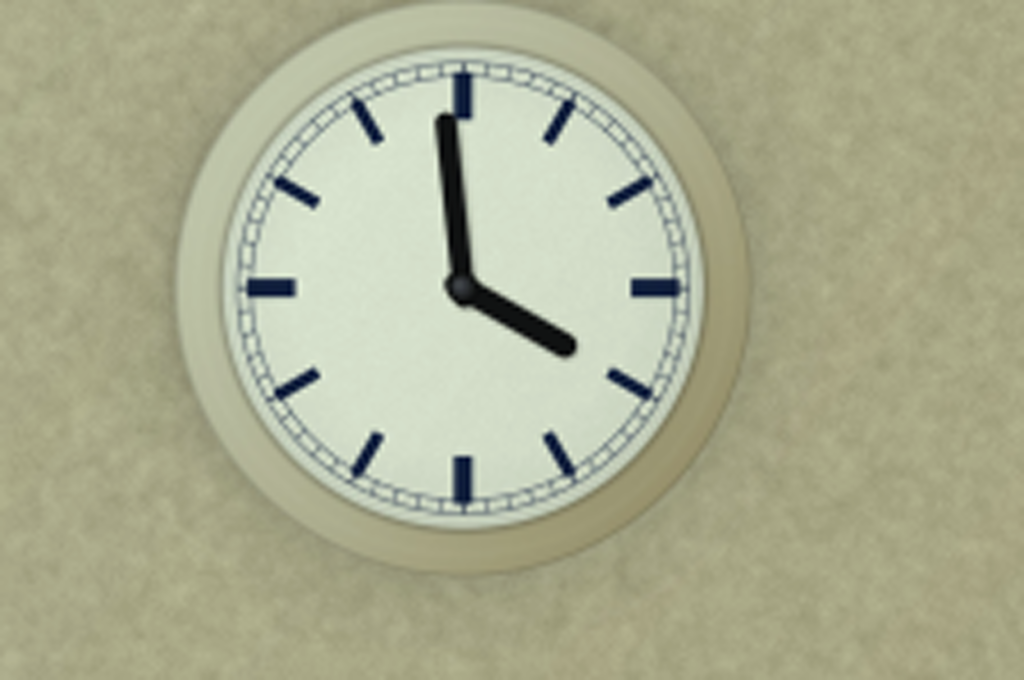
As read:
{"hour": 3, "minute": 59}
